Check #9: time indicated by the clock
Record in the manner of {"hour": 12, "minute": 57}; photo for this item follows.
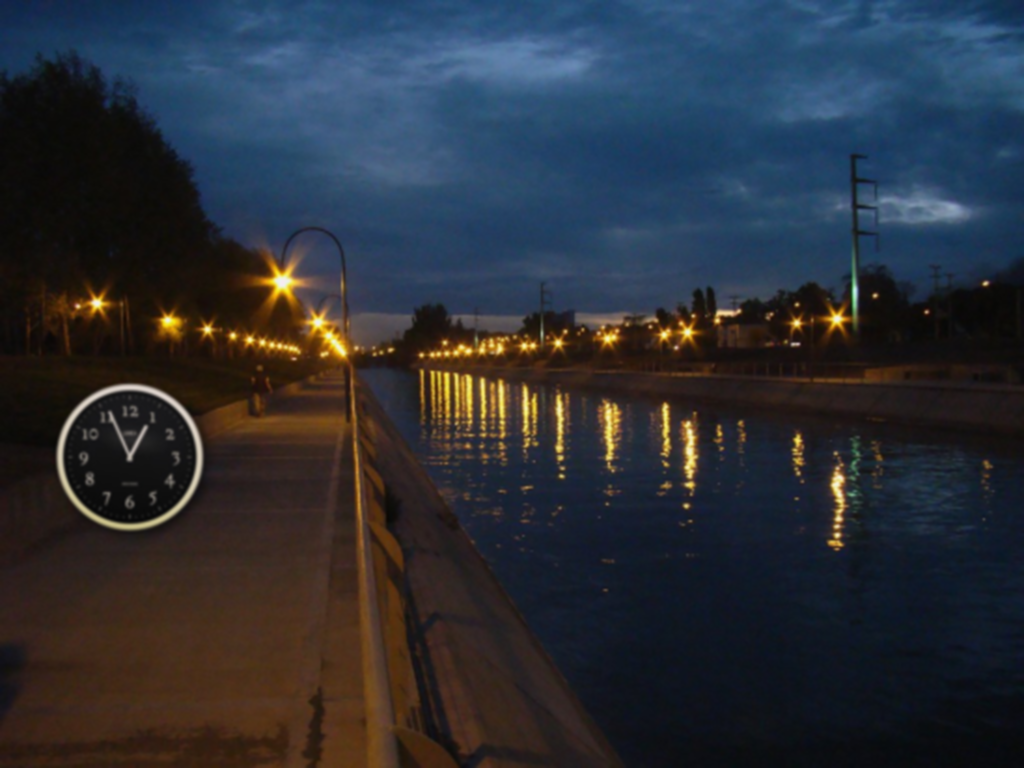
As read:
{"hour": 12, "minute": 56}
